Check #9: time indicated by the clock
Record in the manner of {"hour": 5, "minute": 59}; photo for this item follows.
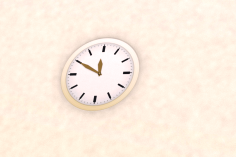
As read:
{"hour": 11, "minute": 50}
